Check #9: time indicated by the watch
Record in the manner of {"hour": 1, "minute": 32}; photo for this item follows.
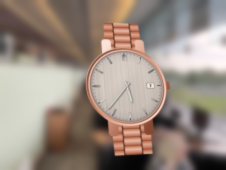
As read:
{"hour": 5, "minute": 37}
